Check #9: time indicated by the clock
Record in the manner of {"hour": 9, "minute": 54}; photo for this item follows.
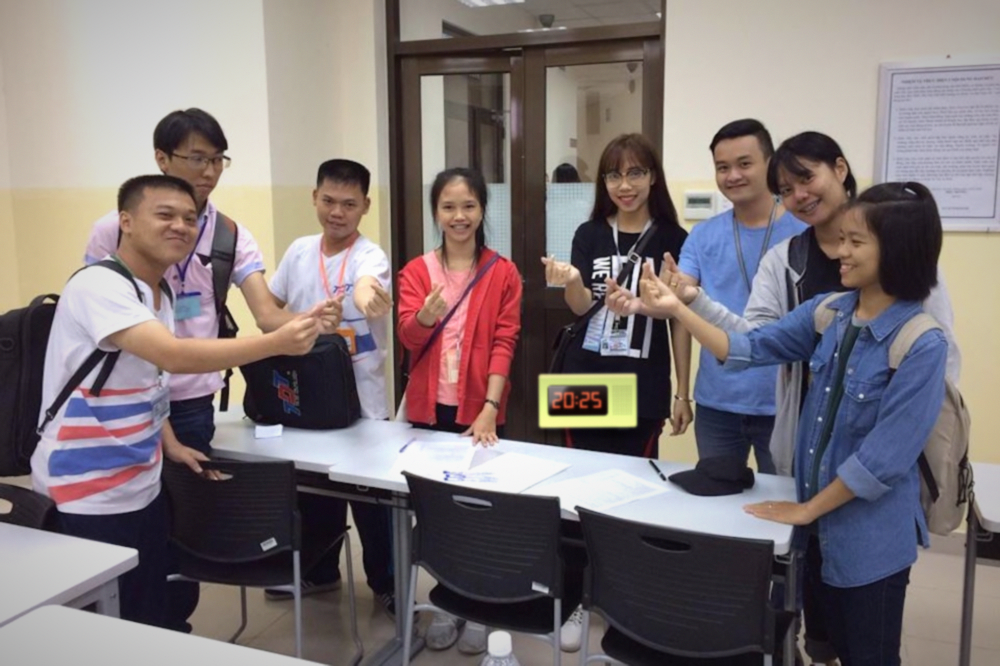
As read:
{"hour": 20, "minute": 25}
